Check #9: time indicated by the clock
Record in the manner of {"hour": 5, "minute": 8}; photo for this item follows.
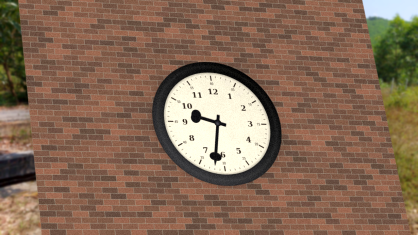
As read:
{"hour": 9, "minute": 32}
